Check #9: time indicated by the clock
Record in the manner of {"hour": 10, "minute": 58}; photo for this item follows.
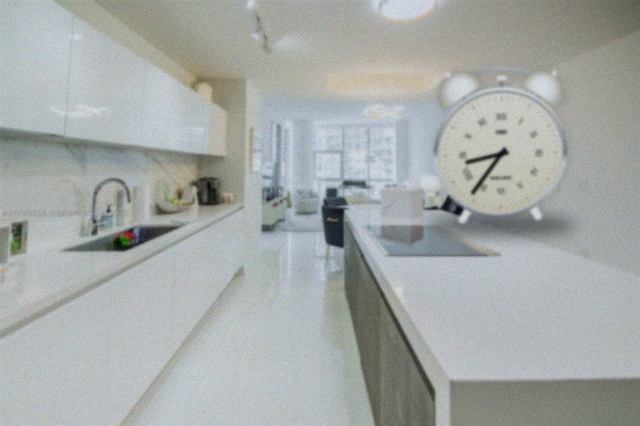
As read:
{"hour": 8, "minute": 36}
